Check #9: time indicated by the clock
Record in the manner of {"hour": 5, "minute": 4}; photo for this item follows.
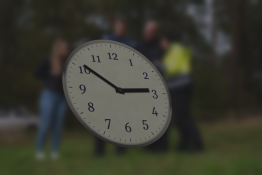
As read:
{"hour": 2, "minute": 51}
